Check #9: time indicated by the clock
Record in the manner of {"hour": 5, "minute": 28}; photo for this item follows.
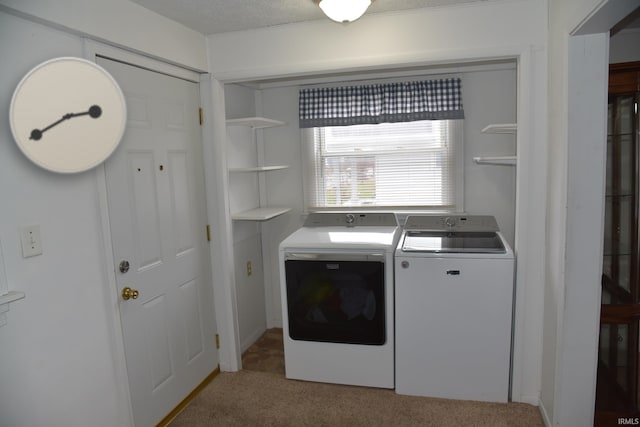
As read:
{"hour": 2, "minute": 40}
